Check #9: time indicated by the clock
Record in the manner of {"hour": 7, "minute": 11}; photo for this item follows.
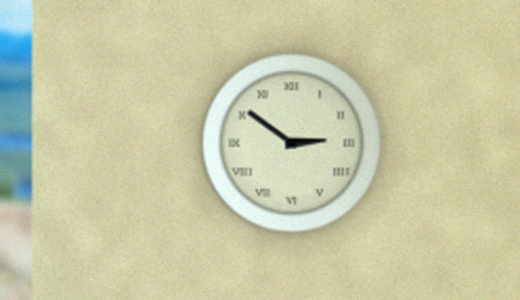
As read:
{"hour": 2, "minute": 51}
